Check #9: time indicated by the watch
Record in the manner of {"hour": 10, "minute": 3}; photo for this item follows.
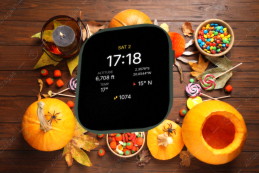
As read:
{"hour": 17, "minute": 18}
